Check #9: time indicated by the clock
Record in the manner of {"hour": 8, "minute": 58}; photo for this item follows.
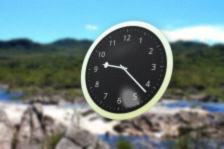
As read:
{"hour": 9, "minute": 22}
